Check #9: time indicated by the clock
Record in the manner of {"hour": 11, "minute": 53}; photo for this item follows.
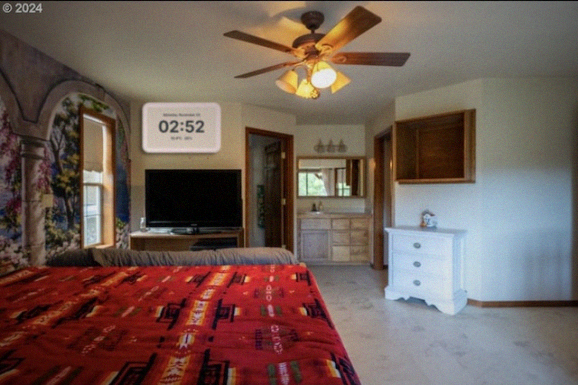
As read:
{"hour": 2, "minute": 52}
